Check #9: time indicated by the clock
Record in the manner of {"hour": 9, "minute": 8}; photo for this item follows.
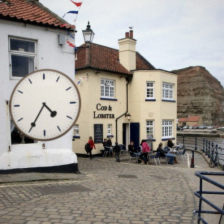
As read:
{"hour": 4, "minute": 35}
